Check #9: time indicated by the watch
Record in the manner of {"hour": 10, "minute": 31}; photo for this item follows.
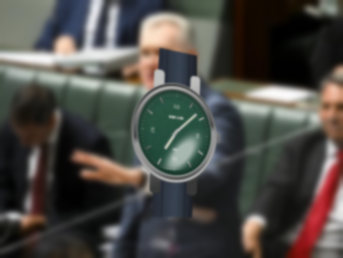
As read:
{"hour": 7, "minute": 8}
